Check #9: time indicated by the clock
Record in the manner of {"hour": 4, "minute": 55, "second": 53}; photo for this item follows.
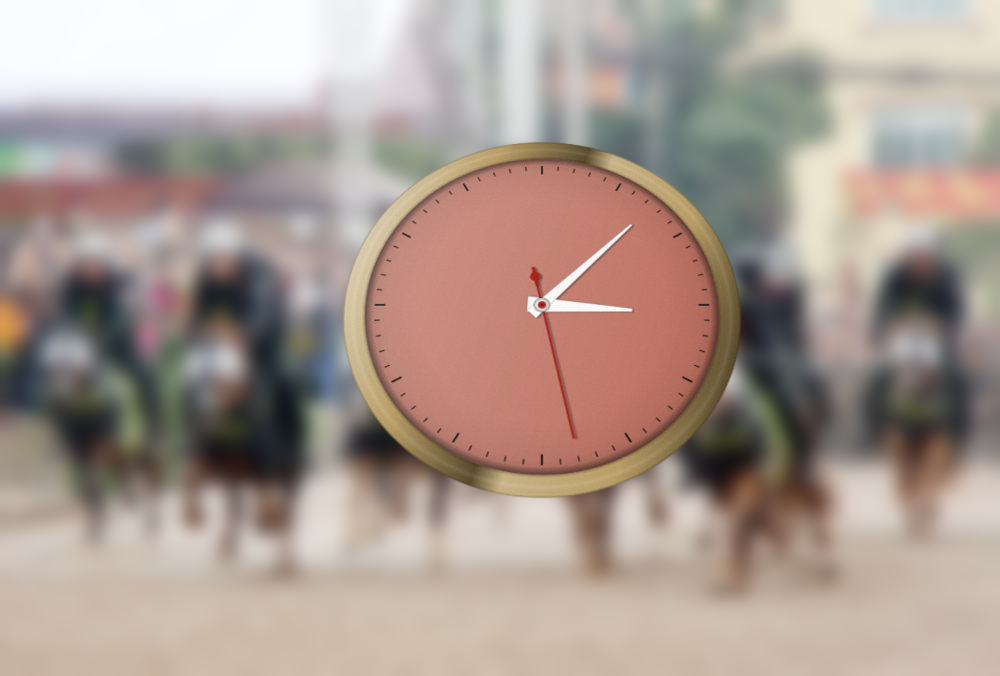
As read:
{"hour": 3, "minute": 7, "second": 28}
